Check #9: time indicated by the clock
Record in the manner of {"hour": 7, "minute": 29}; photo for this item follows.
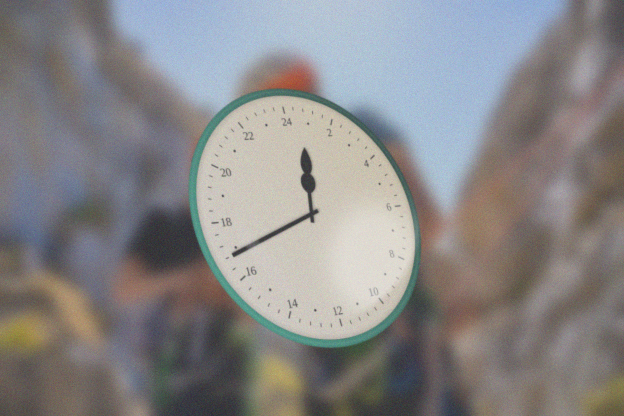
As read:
{"hour": 0, "minute": 42}
